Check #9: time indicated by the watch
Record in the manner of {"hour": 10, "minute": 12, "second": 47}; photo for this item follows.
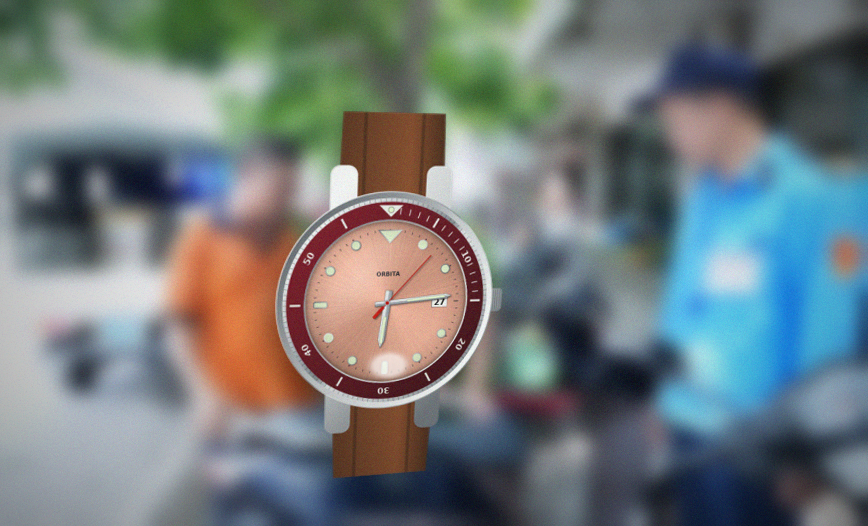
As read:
{"hour": 6, "minute": 14, "second": 7}
